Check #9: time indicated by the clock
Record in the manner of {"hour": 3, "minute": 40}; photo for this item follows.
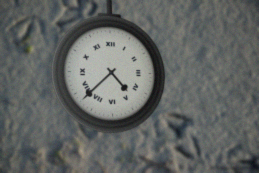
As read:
{"hour": 4, "minute": 38}
